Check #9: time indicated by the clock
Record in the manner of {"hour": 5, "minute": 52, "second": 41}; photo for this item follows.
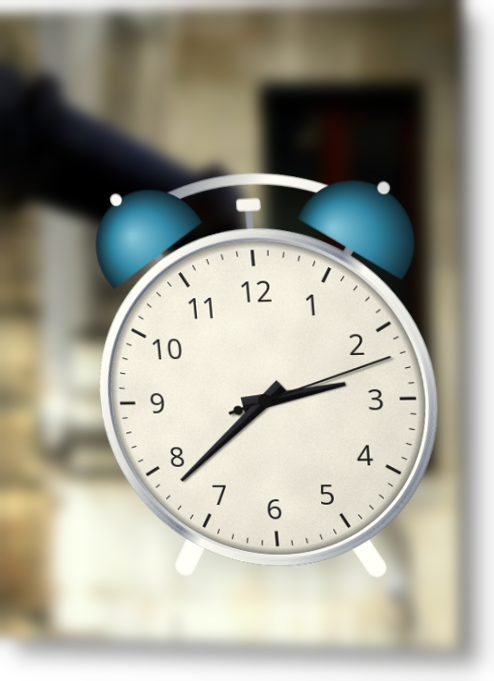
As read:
{"hour": 2, "minute": 38, "second": 12}
